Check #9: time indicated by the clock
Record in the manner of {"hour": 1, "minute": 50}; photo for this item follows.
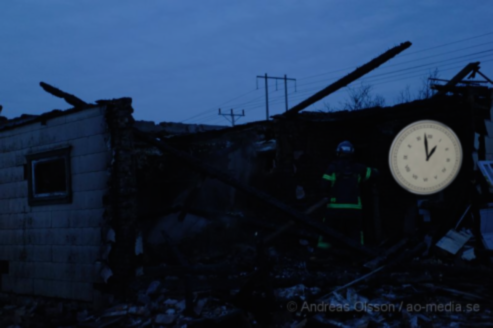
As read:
{"hour": 12, "minute": 58}
